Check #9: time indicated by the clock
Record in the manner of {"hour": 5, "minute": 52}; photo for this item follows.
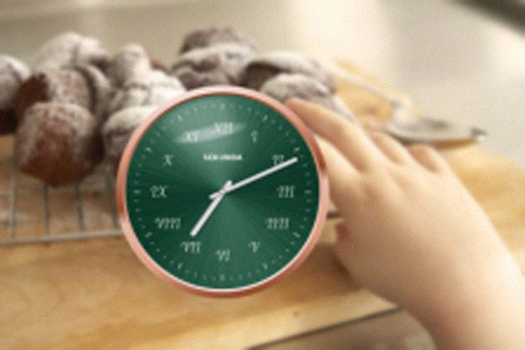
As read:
{"hour": 7, "minute": 11}
